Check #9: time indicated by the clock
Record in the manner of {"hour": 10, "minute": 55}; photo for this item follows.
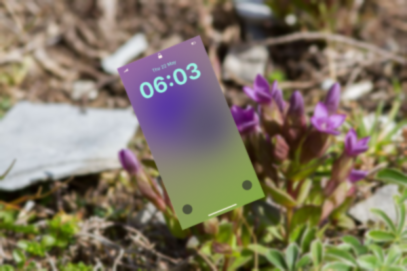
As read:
{"hour": 6, "minute": 3}
